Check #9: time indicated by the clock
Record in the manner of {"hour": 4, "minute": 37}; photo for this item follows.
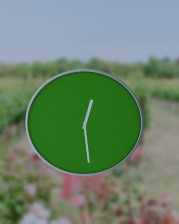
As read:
{"hour": 12, "minute": 29}
